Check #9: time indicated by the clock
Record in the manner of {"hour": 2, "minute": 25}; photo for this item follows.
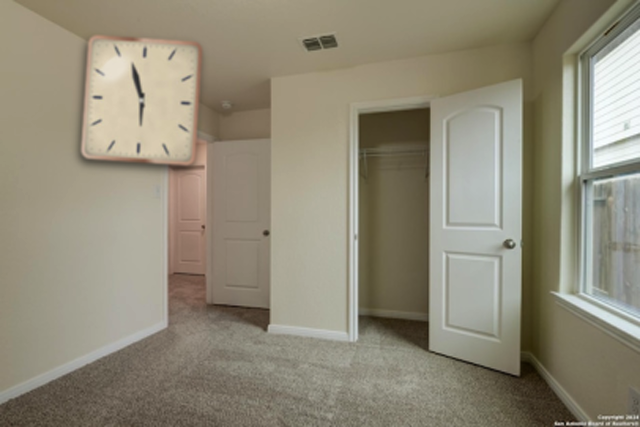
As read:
{"hour": 5, "minute": 57}
